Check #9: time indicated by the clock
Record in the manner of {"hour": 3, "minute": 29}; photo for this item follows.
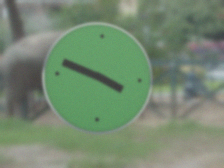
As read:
{"hour": 3, "minute": 48}
